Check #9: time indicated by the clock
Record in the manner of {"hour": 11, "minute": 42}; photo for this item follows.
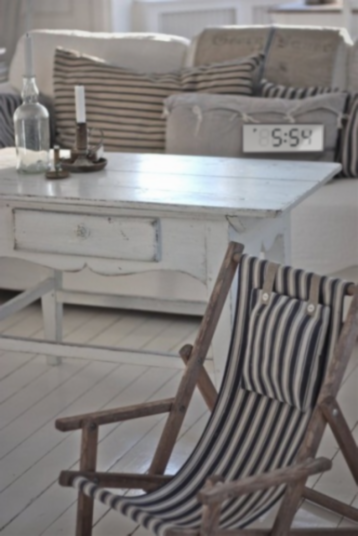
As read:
{"hour": 5, "minute": 54}
